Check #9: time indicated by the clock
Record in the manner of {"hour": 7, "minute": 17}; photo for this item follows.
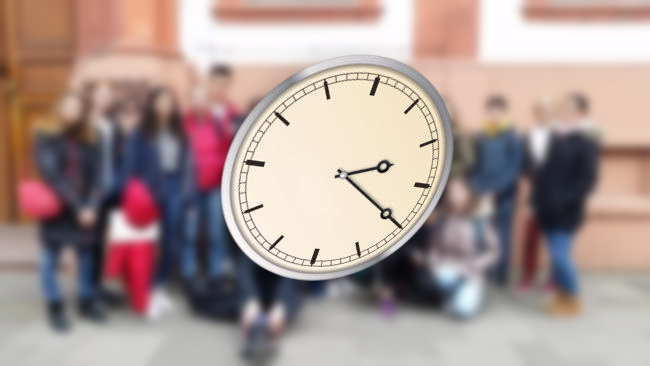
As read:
{"hour": 2, "minute": 20}
